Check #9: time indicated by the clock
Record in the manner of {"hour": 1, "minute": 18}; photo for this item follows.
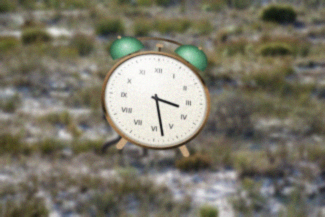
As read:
{"hour": 3, "minute": 28}
